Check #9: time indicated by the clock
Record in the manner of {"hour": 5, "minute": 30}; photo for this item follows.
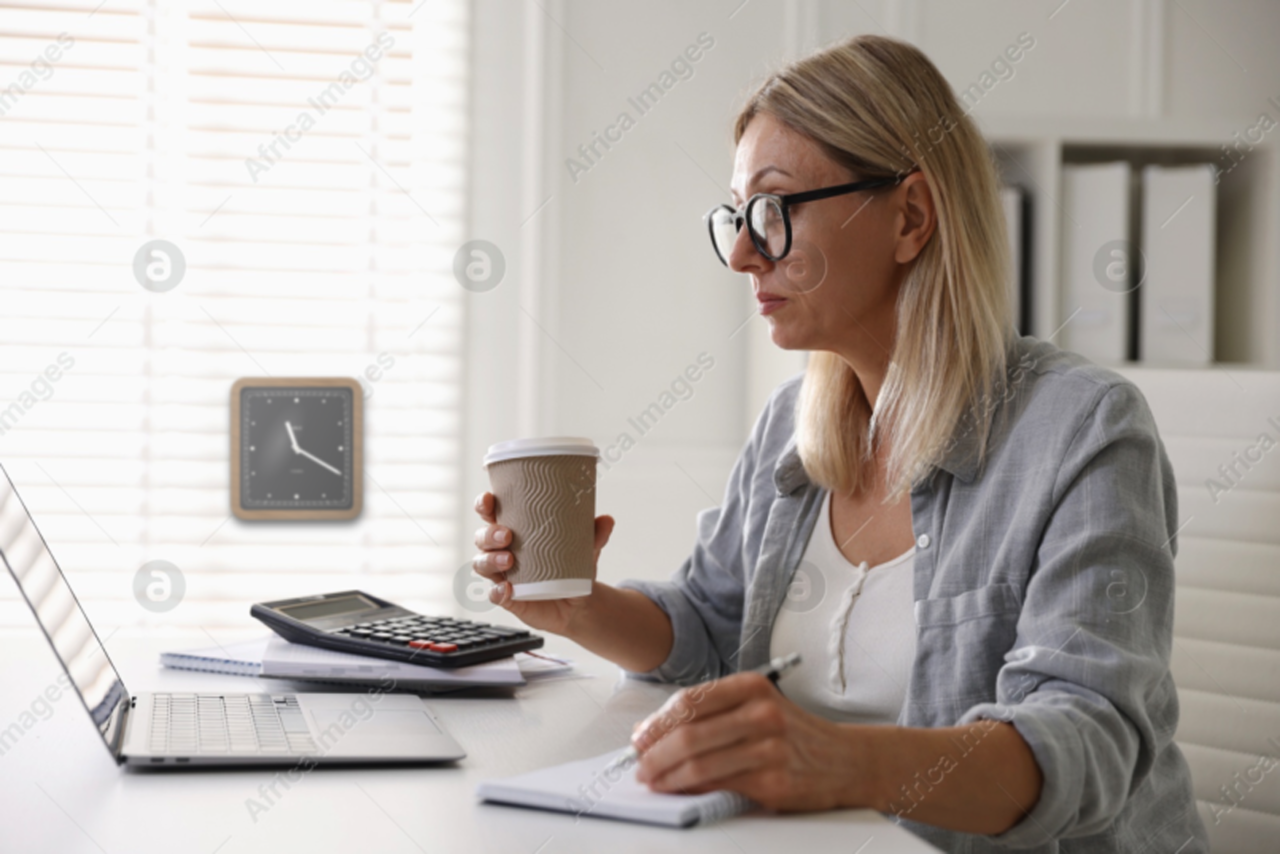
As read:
{"hour": 11, "minute": 20}
